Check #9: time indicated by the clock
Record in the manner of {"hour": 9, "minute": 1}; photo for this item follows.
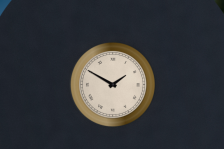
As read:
{"hour": 1, "minute": 50}
